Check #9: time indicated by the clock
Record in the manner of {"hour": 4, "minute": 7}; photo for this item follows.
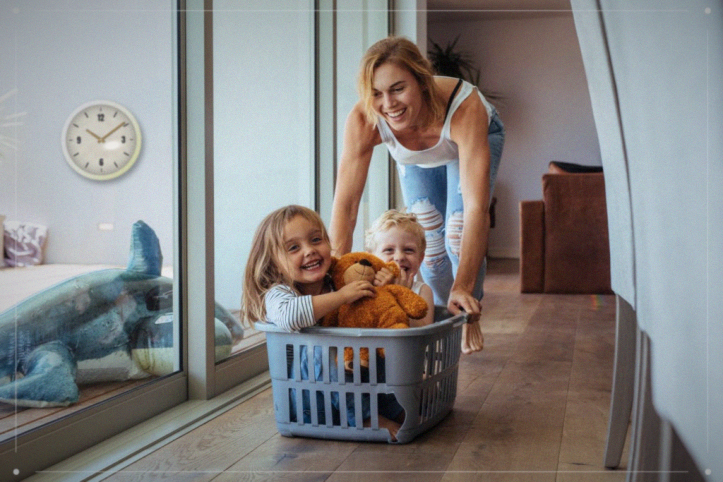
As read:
{"hour": 10, "minute": 9}
